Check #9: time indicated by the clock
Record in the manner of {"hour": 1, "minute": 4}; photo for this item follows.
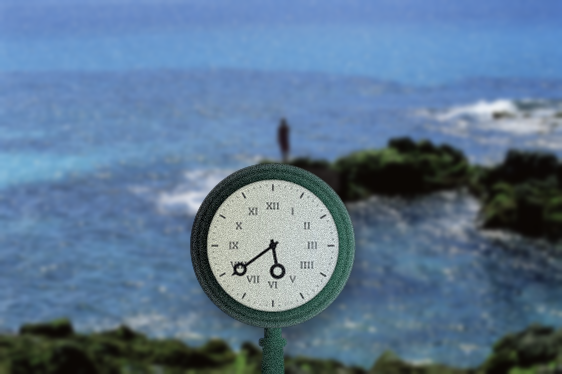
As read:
{"hour": 5, "minute": 39}
